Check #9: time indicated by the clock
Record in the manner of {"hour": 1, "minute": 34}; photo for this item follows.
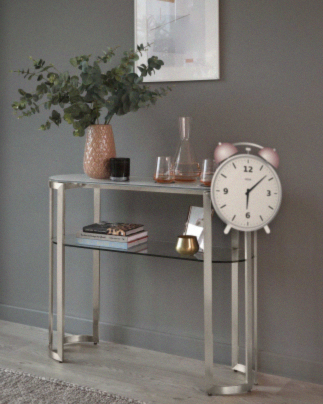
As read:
{"hour": 6, "minute": 8}
